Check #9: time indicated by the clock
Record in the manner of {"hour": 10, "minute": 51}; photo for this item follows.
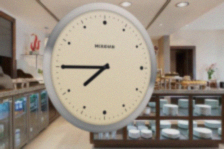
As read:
{"hour": 7, "minute": 45}
